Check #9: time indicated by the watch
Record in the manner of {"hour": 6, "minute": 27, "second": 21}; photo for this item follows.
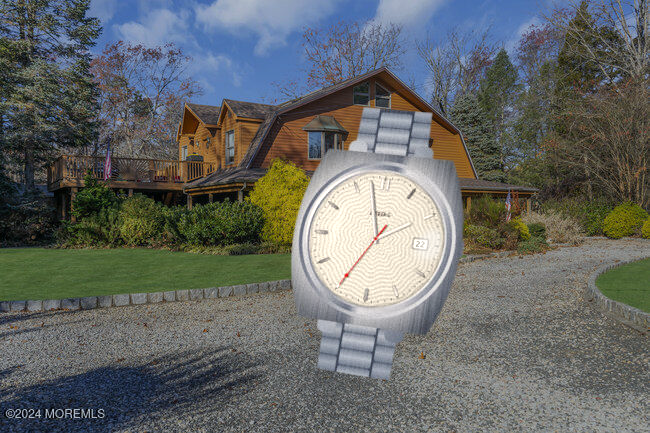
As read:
{"hour": 1, "minute": 57, "second": 35}
